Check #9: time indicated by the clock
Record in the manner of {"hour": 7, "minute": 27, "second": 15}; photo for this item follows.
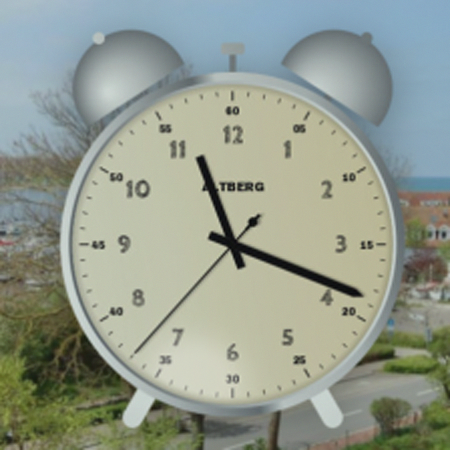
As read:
{"hour": 11, "minute": 18, "second": 37}
